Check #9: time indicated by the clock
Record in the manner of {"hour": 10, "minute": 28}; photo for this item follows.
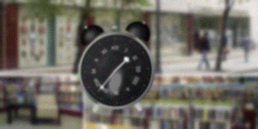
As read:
{"hour": 1, "minute": 37}
